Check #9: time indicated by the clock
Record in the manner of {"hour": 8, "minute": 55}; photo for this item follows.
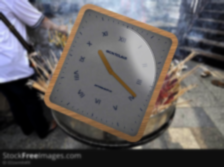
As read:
{"hour": 10, "minute": 19}
